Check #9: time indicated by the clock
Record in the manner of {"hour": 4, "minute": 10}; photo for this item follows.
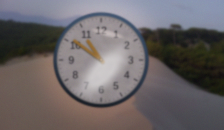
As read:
{"hour": 10, "minute": 51}
